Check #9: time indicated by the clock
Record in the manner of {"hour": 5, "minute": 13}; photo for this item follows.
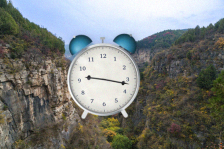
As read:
{"hour": 9, "minute": 17}
